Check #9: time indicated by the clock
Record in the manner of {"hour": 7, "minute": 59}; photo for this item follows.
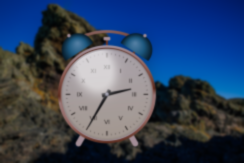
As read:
{"hour": 2, "minute": 35}
